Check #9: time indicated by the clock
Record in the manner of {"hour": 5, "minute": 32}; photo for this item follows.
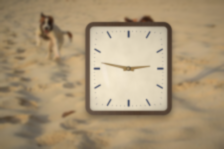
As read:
{"hour": 2, "minute": 47}
